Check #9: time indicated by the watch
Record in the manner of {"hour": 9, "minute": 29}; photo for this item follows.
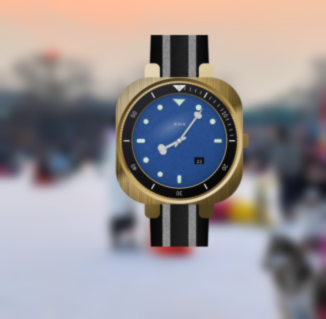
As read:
{"hour": 8, "minute": 6}
